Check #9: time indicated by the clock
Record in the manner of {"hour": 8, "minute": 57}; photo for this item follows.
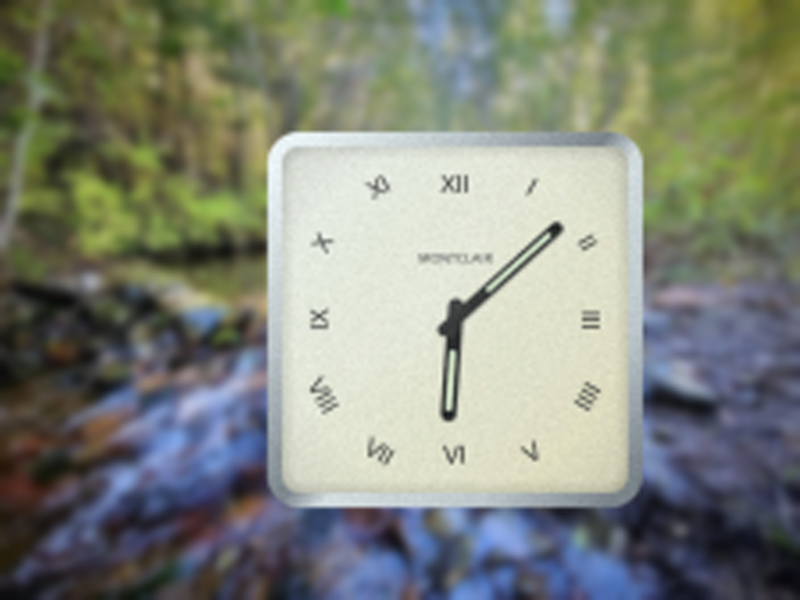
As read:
{"hour": 6, "minute": 8}
